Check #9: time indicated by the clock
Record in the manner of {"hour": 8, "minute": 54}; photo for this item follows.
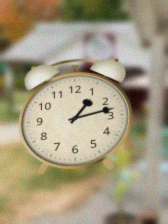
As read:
{"hour": 1, "minute": 13}
